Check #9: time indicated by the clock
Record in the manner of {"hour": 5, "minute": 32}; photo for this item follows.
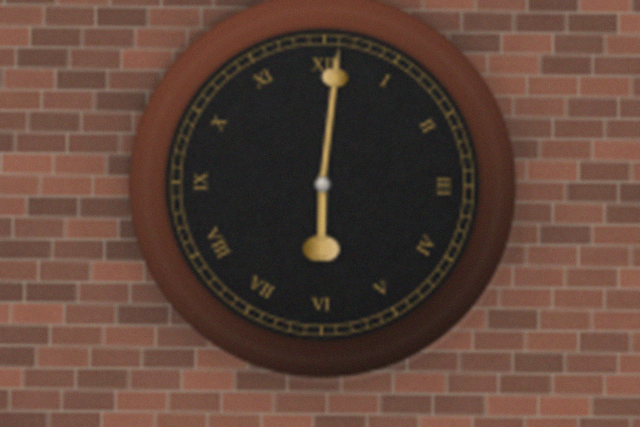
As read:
{"hour": 6, "minute": 1}
